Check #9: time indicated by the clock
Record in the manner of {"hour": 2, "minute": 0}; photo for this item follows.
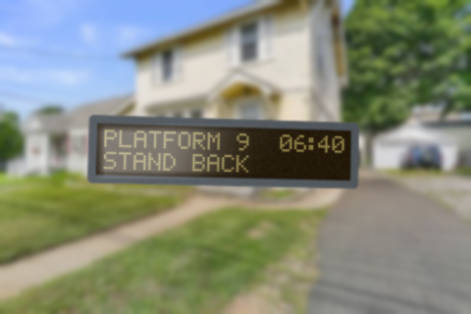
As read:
{"hour": 6, "minute": 40}
